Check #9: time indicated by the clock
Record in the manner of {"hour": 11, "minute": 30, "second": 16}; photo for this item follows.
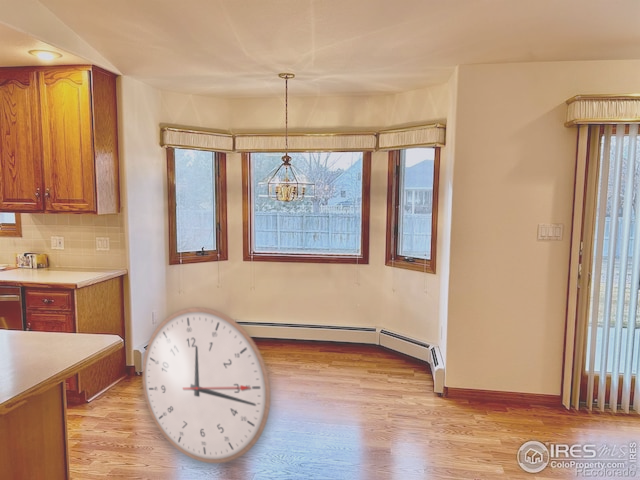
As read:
{"hour": 12, "minute": 17, "second": 15}
